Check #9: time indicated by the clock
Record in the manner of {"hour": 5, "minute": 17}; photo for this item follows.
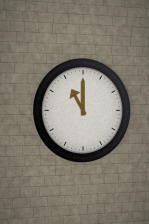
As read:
{"hour": 11, "minute": 0}
